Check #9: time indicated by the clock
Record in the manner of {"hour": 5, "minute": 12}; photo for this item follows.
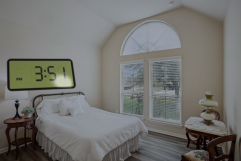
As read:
{"hour": 3, "minute": 51}
